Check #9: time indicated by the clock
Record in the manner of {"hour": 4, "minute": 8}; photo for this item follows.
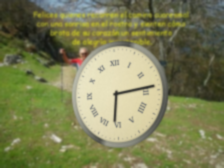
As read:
{"hour": 6, "minute": 14}
